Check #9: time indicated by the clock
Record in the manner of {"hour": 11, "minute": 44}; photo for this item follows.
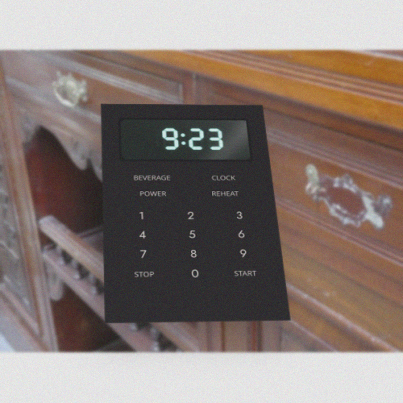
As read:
{"hour": 9, "minute": 23}
